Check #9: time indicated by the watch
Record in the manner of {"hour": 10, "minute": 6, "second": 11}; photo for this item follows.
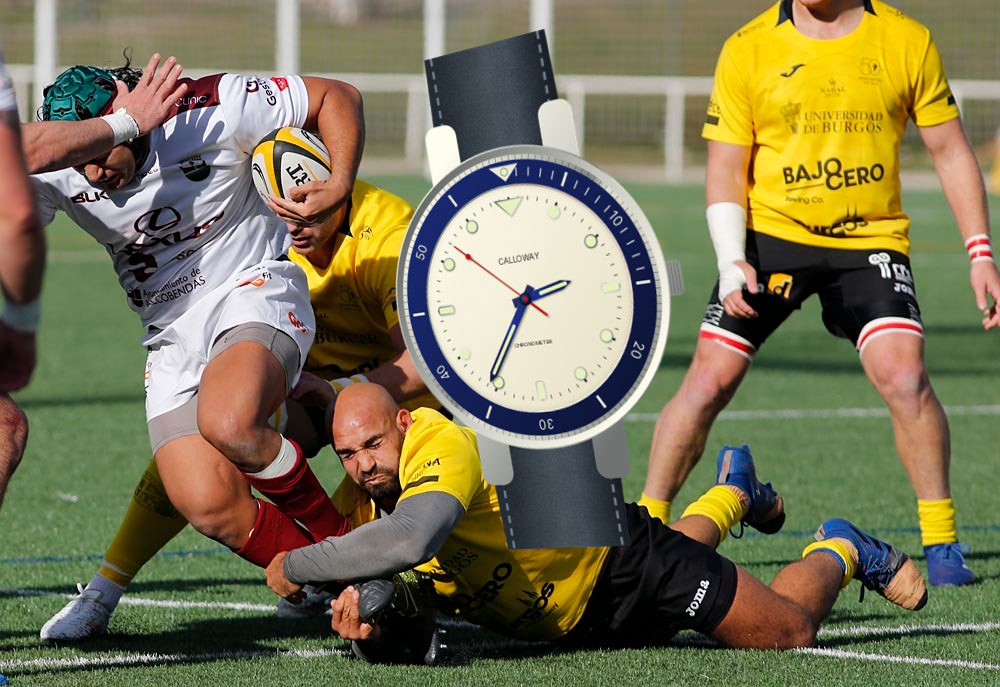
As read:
{"hour": 2, "minute": 35, "second": 52}
